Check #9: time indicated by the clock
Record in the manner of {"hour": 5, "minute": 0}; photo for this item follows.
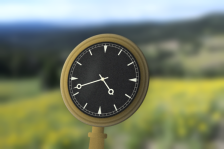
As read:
{"hour": 4, "minute": 42}
